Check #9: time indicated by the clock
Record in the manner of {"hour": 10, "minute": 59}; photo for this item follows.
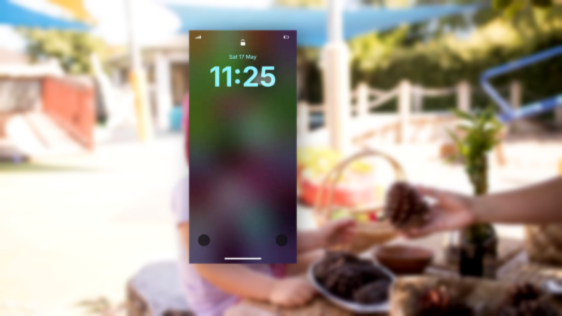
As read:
{"hour": 11, "minute": 25}
